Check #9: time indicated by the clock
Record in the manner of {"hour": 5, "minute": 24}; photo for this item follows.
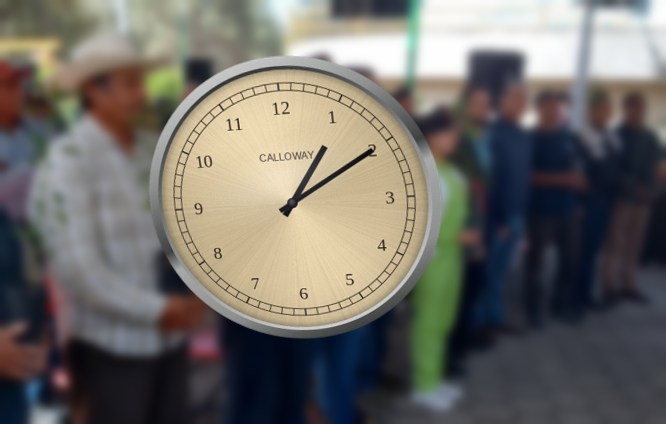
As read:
{"hour": 1, "minute": 10}
